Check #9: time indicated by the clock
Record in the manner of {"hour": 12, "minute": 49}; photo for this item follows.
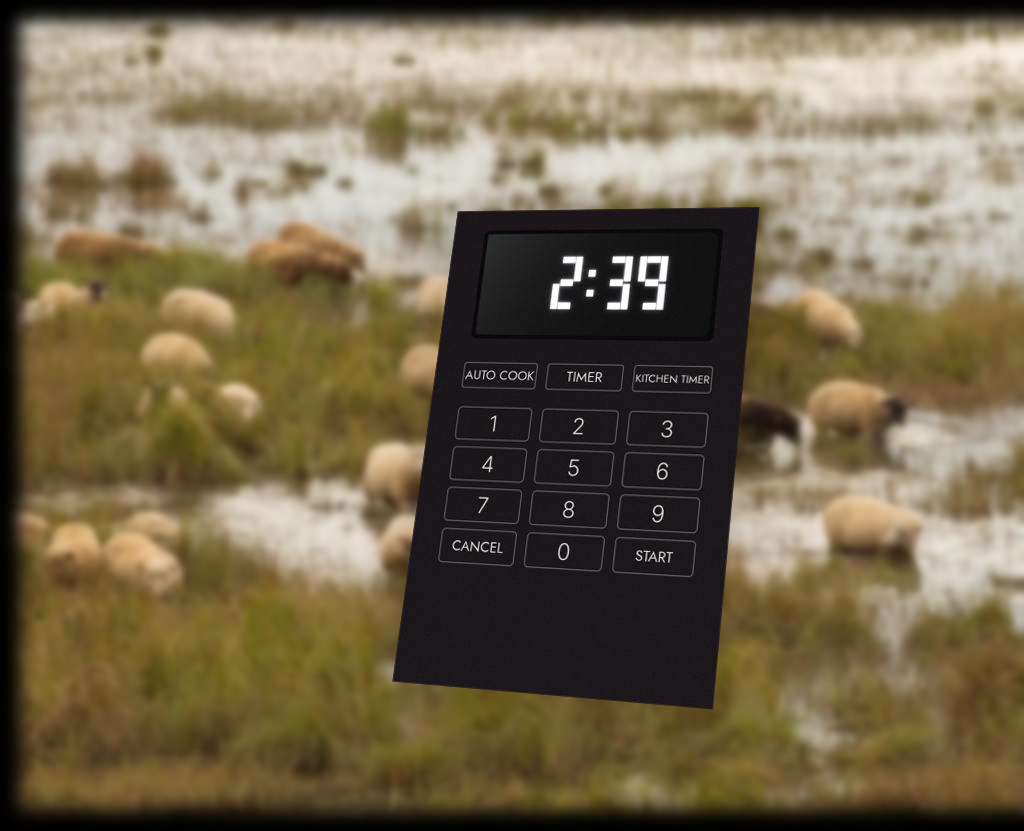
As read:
{"hour": 2, "minute": 39}
